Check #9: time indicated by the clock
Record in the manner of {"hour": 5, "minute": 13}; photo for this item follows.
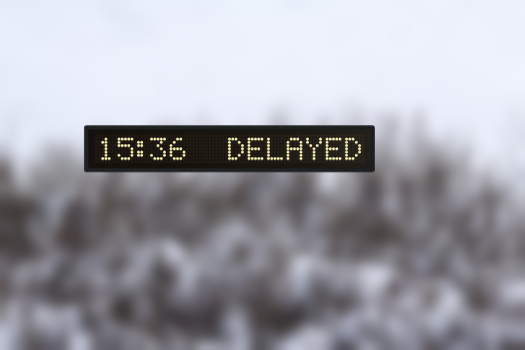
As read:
{"hour": 15, "minute": 36}
